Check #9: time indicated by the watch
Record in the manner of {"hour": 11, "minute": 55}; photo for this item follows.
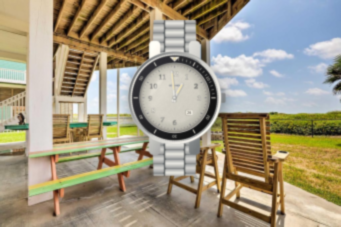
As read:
{"hour": 12, "minute": 59}
